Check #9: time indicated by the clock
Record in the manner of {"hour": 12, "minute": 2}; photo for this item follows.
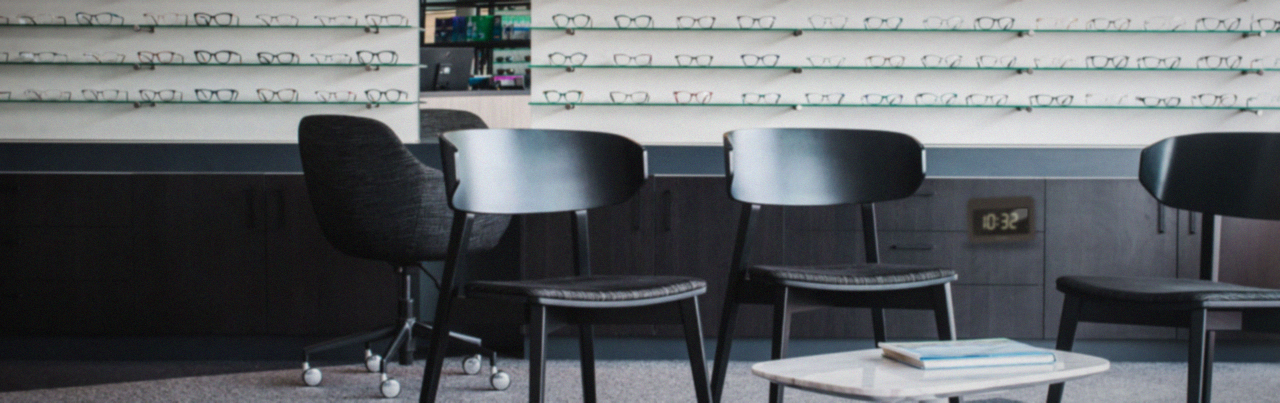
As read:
{"hour": 10, "minute": 32}
